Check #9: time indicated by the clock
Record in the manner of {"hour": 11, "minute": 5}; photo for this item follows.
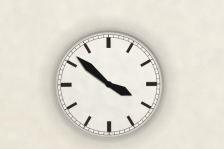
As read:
{"hour": 3, "minute": 52}
